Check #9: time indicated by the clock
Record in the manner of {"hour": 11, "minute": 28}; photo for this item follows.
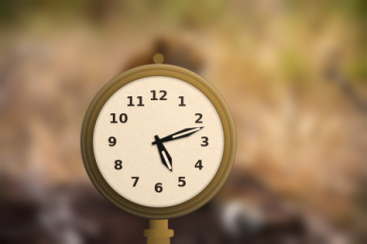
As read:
{"hour": 5, "minute": 12}
